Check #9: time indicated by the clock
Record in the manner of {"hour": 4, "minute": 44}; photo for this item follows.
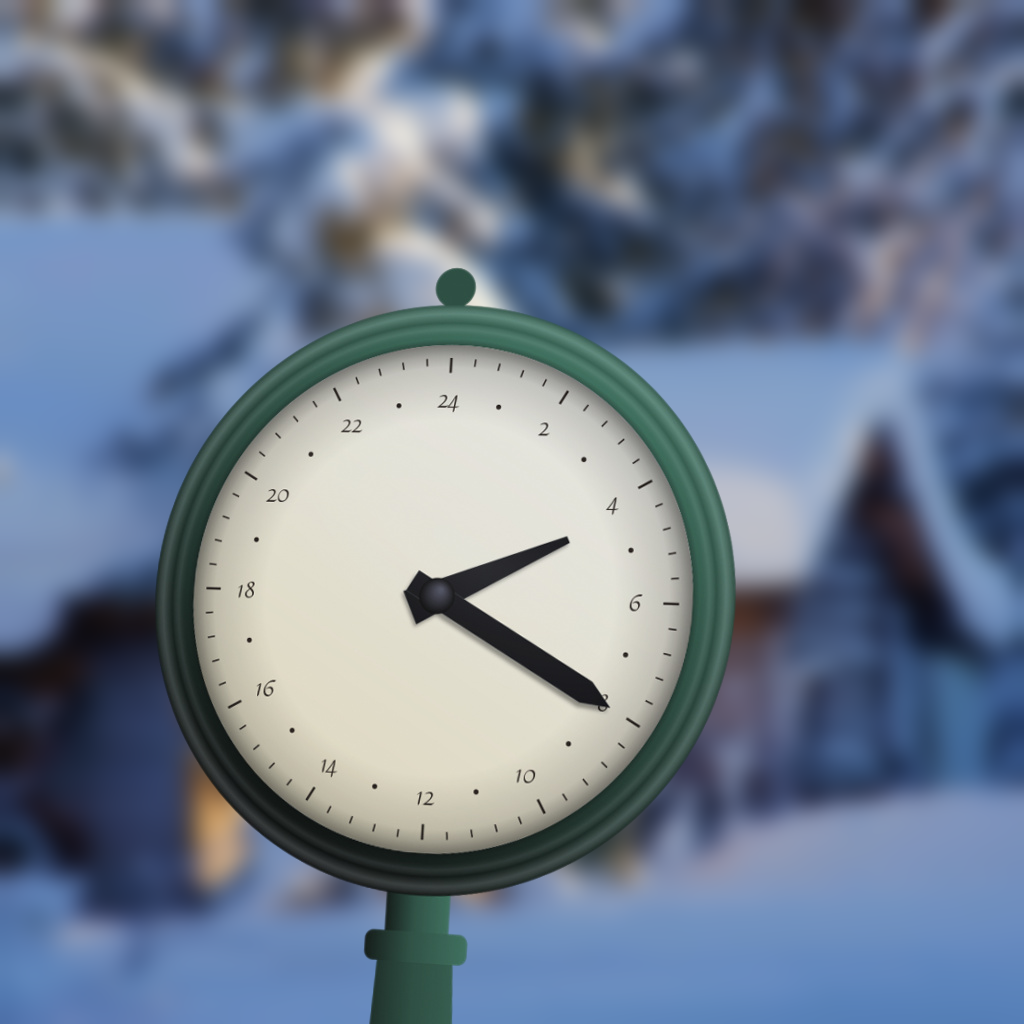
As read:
{"hour": 4, "minute": 20}
